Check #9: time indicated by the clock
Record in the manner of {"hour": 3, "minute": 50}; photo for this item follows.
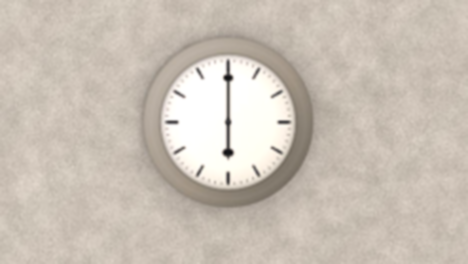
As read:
{"hour": 6, "minute": 0}
